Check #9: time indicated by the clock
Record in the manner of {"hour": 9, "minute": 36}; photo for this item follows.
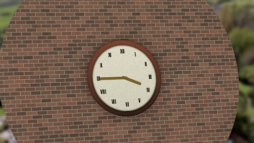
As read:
{"hour": 3, "minute": 45}
